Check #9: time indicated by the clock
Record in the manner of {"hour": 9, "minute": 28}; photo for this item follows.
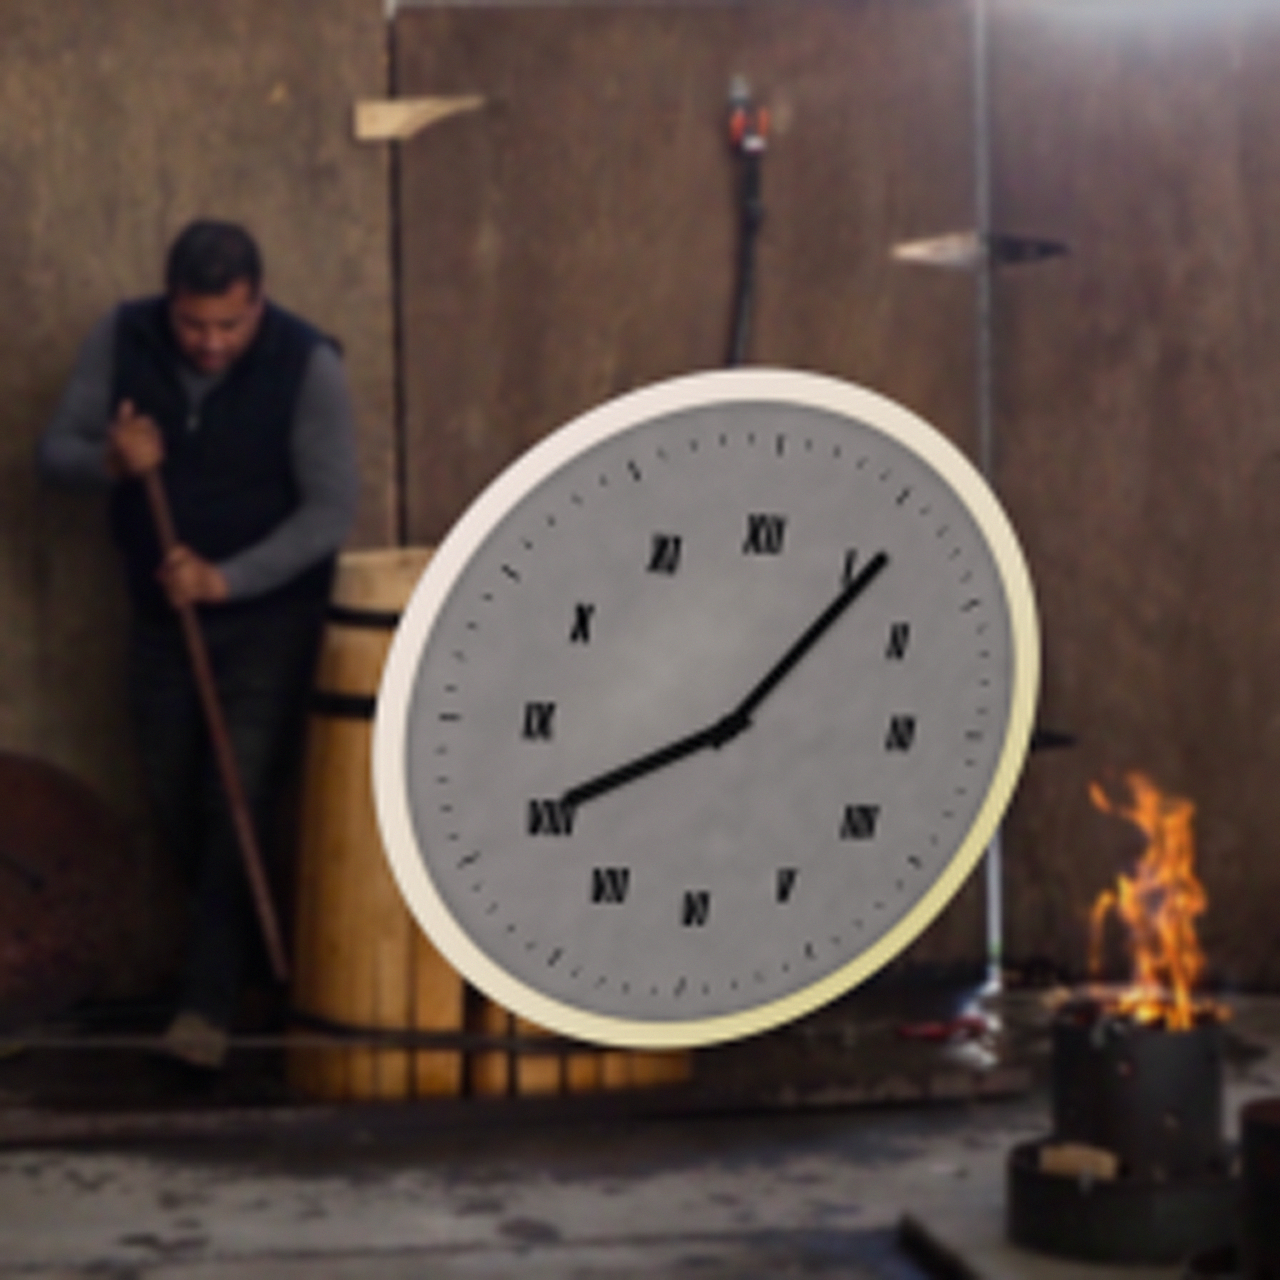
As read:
{"hour": 8, "minute": 6}
